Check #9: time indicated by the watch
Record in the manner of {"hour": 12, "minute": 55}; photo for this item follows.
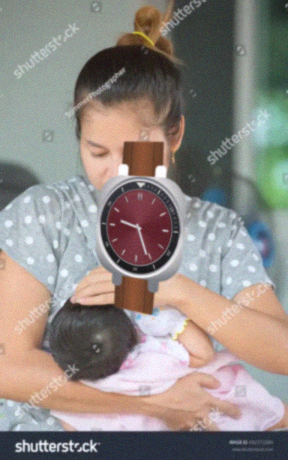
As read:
{"hour": 9, "minute": 26}
